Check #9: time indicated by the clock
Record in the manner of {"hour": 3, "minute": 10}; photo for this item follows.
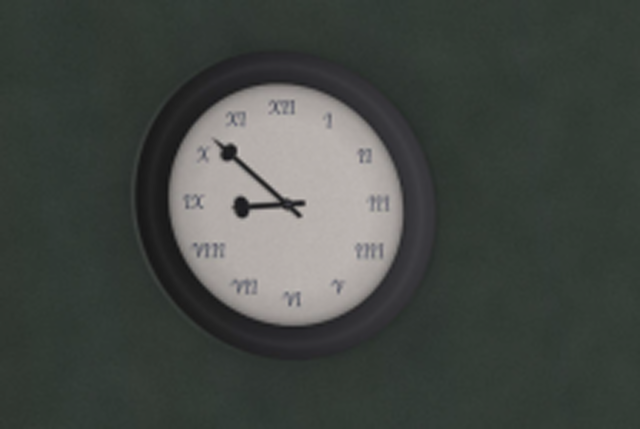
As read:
{"hour": 8, "minute": 52}
